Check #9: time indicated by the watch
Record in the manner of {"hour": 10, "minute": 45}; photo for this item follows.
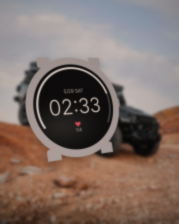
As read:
{"hour": 2, "minute": 33}
